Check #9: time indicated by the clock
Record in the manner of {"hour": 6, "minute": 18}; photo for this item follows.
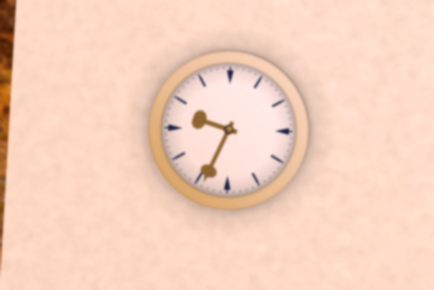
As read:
{"hour": 9, "minute": 34}
